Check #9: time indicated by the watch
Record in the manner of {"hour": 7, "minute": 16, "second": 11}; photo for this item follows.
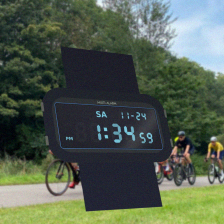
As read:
{"hour": 1, "minute": 34, "second": 59}
